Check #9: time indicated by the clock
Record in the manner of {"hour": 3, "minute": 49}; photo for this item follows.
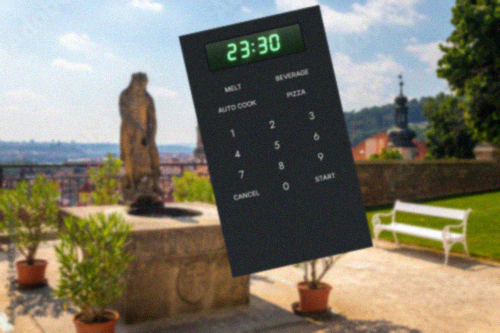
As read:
{"hour": 23, "minute": 30}
